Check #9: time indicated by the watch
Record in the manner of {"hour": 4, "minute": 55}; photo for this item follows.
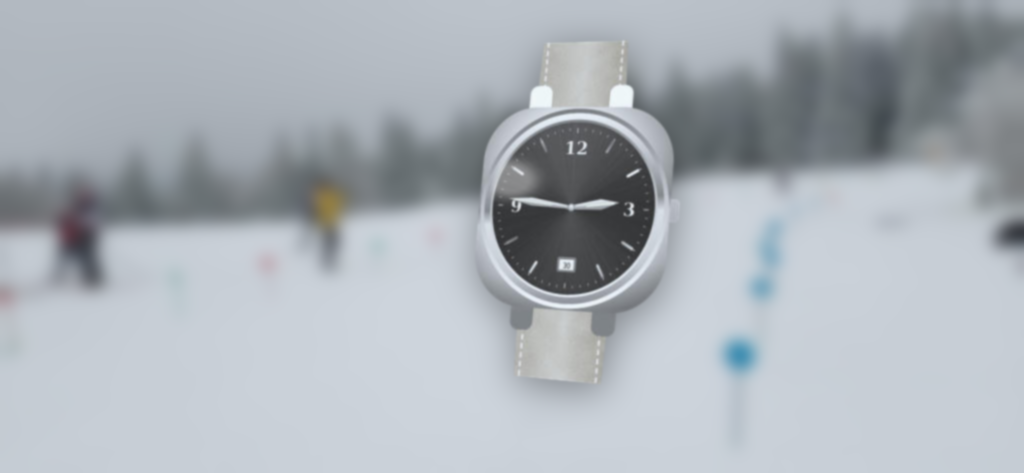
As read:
{"hour": 2, "minute": 46}
